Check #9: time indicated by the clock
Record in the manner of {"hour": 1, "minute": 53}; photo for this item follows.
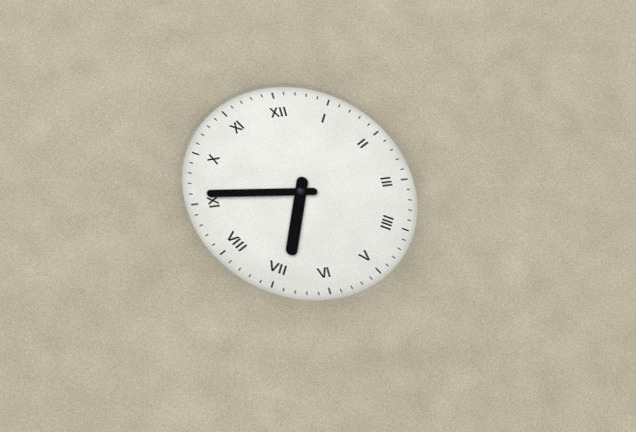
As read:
{"hour": 6, "minute": 46}
